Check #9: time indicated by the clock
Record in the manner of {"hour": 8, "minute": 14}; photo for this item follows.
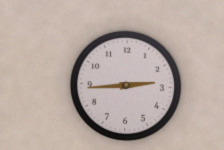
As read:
{"hour": 2, "minute": 44}
